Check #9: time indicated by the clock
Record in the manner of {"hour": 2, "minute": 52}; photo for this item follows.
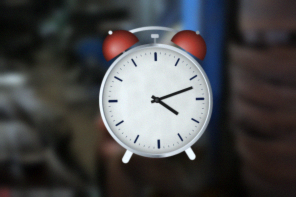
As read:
{"hour": 4, "minute": 12}
